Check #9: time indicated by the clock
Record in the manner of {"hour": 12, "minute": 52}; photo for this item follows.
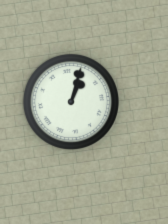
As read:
{"hour": 1, "minute": 4}
